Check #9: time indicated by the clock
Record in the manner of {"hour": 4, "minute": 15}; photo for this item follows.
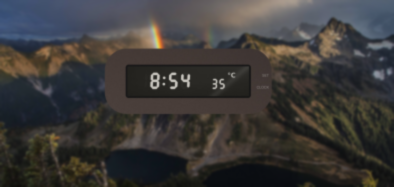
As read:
{"hour": 8, "minute": 54}
